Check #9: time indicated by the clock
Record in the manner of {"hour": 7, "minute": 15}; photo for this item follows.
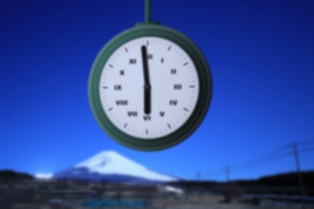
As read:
{"hour": 5, "minute": 59}
